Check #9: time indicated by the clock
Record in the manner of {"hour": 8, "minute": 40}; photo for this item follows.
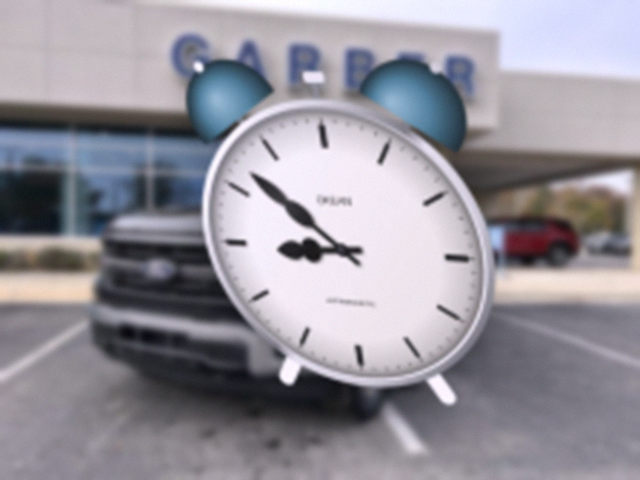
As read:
{"hour": 8, "minute": 52}
